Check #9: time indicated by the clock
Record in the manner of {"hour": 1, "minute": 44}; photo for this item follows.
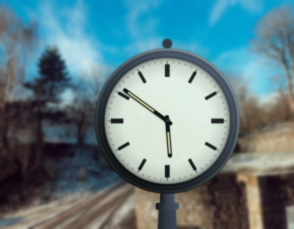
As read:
{"hour": 5, "minute": 51}
